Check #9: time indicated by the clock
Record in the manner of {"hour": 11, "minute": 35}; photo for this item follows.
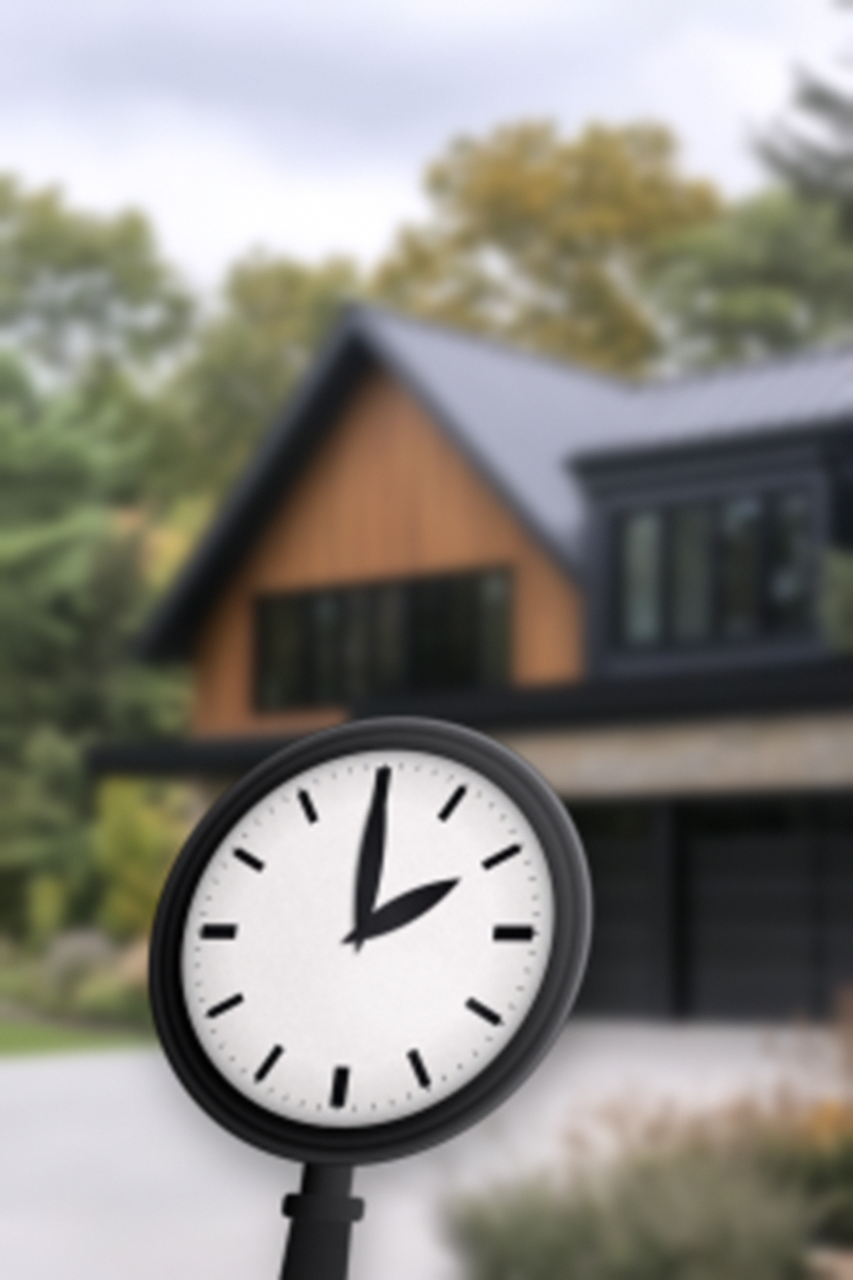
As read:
{"hour": 2, "minute": 0}
